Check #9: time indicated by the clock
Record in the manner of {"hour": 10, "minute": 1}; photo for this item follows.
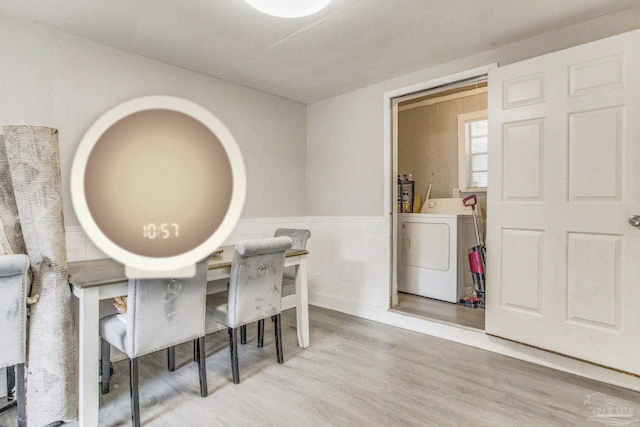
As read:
{"hour": 10, "minute": 57}
